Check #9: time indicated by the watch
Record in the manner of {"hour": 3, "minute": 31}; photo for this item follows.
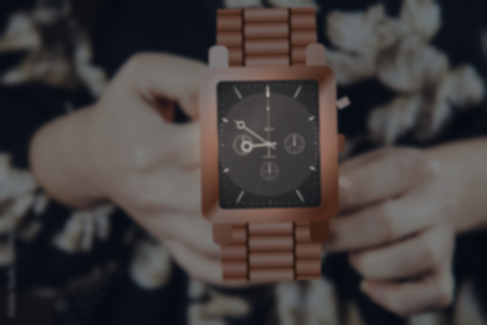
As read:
{"hour": 8, "minute": 51}
